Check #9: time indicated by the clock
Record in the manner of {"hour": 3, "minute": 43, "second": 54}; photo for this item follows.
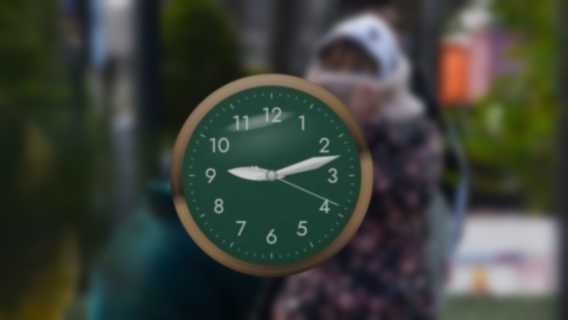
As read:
{"hour": 9, "minute": 12, "second": 19}
